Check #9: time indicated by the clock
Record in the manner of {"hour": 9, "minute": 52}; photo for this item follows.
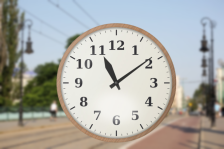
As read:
{"hour": 11, "minute": 9}
